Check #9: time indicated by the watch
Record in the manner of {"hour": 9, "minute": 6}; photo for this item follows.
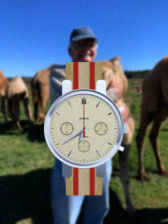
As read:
{"hour": 6, "minute": 39}
